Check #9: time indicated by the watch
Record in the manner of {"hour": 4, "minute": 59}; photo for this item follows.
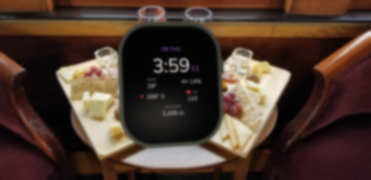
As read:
{"hour": 3, "minute": 59}
